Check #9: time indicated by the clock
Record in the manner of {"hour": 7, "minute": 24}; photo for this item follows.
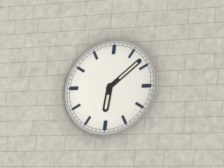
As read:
{"hour": 6, "minute": 8}
